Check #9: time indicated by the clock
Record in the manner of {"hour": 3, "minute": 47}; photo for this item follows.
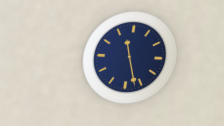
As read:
{"hour": 11, "minute": 27}
